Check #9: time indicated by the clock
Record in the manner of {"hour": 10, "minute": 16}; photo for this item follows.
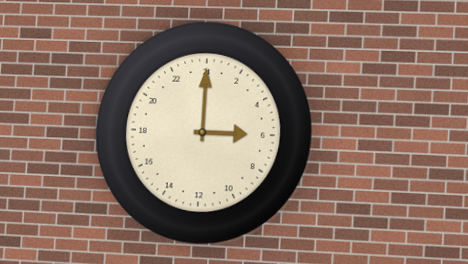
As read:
{"hour": 6, "minute": 0}
